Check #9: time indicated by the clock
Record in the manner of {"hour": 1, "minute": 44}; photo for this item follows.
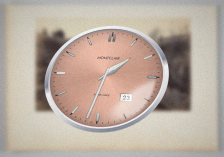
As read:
{"hour": 1, "minute": 32}
